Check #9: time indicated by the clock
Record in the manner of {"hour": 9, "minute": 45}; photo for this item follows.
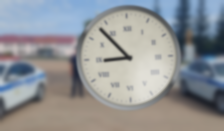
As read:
{"hour": 8, "minute": 53}
